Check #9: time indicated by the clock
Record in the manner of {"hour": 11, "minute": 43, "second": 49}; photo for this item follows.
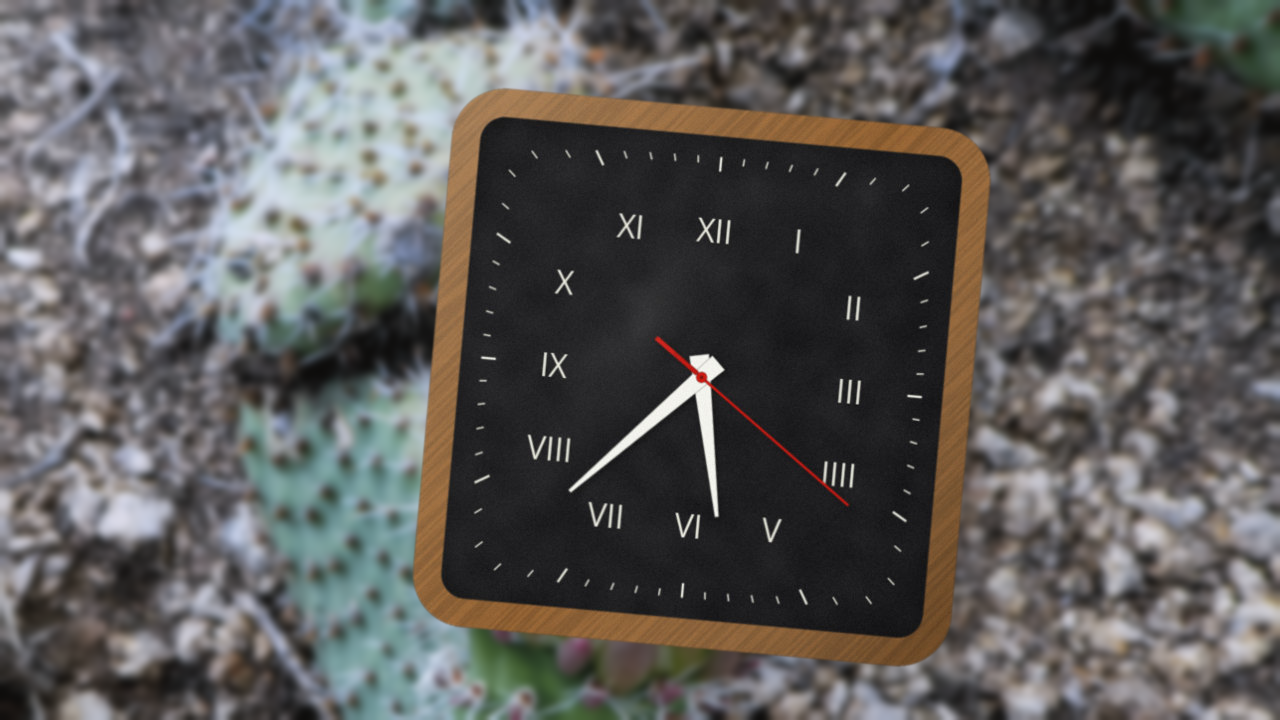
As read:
{"hour": 5, "minute": 37, "second": 21}
